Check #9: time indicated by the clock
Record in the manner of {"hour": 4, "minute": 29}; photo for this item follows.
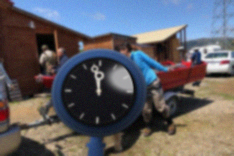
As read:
{"hour": 11, "minute": 58}
